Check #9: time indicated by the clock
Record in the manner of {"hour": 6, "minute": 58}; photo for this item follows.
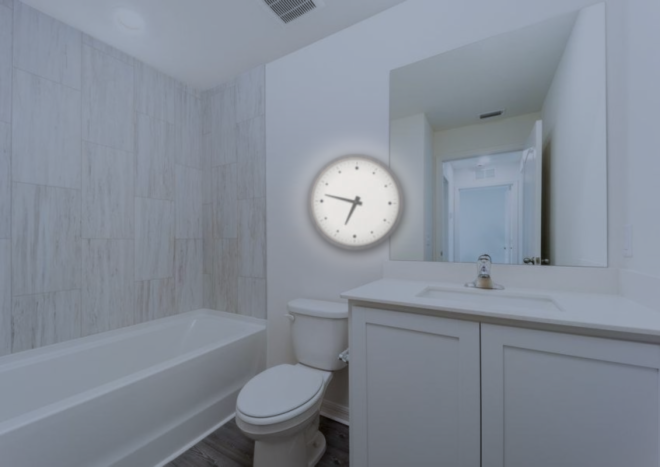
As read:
{"hour": 6, "minute": 47}
